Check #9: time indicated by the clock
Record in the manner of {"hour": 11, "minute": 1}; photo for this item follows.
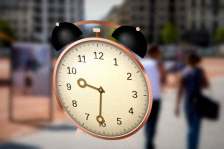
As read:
{"hour": 9, "minute": 31}
